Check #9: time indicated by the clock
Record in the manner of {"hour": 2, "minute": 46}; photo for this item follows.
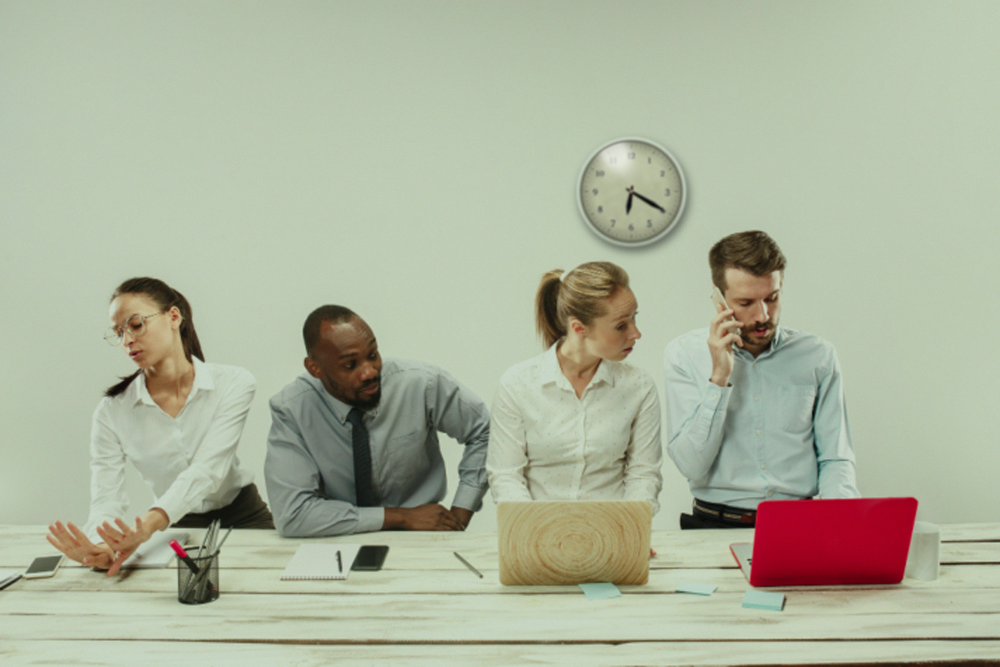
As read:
{"hour": 6, "minute": 20}
